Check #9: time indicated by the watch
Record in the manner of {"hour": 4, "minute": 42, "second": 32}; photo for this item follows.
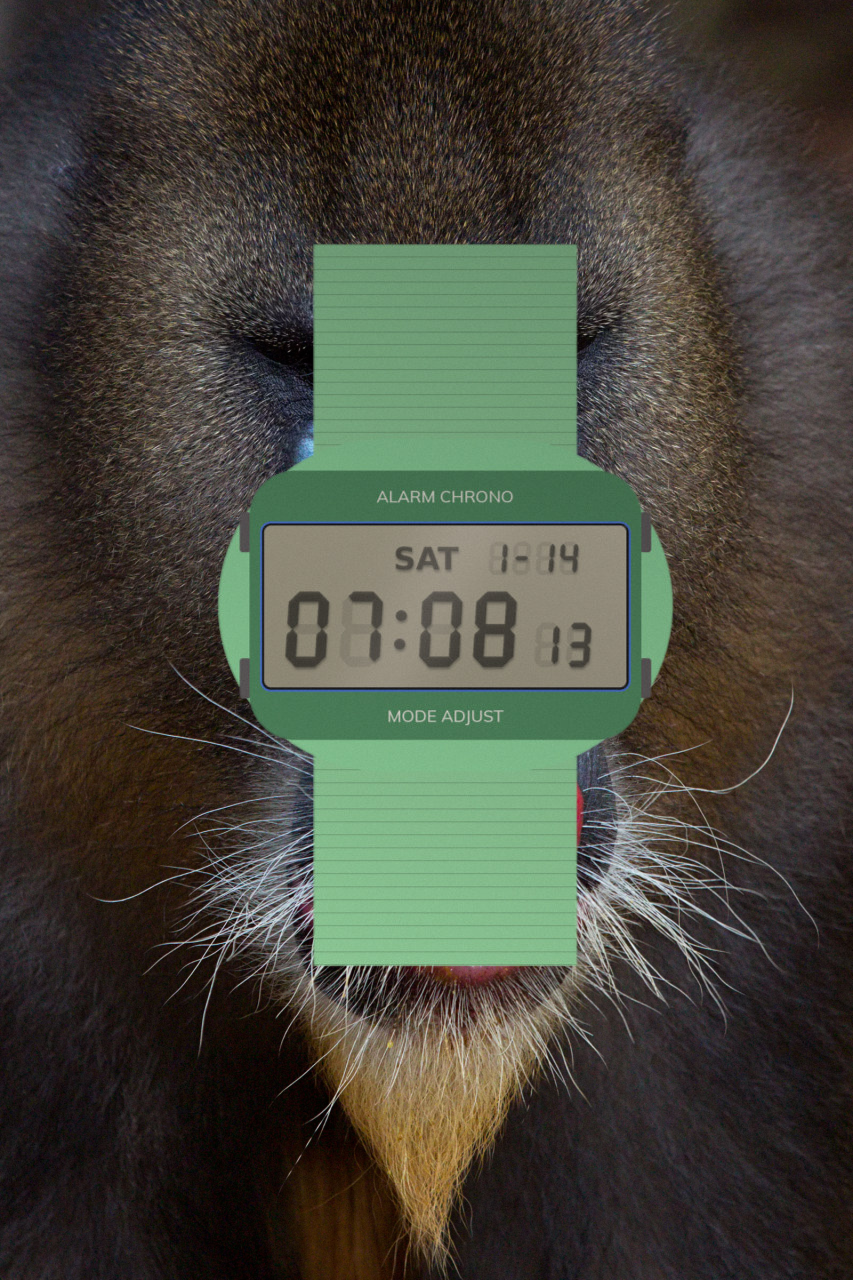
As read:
{"hour": 7, "minute": 8, "second": 13}
